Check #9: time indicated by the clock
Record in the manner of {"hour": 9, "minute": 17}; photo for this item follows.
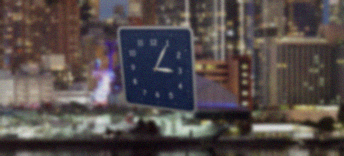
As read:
{"hour": 3, "minute": 5}
